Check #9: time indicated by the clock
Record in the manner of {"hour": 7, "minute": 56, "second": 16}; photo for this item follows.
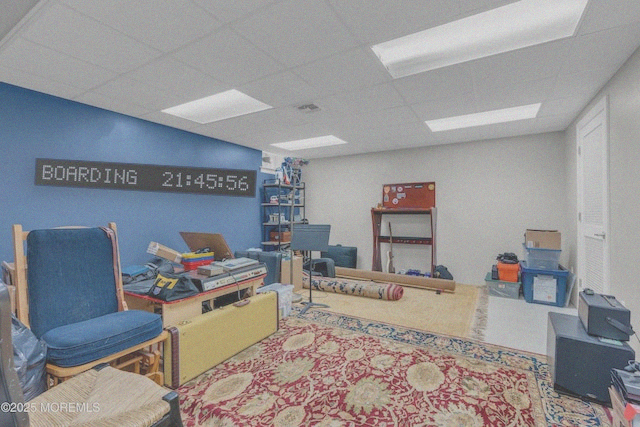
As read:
{"hour": 21, "minute": 45, "second": 56}
